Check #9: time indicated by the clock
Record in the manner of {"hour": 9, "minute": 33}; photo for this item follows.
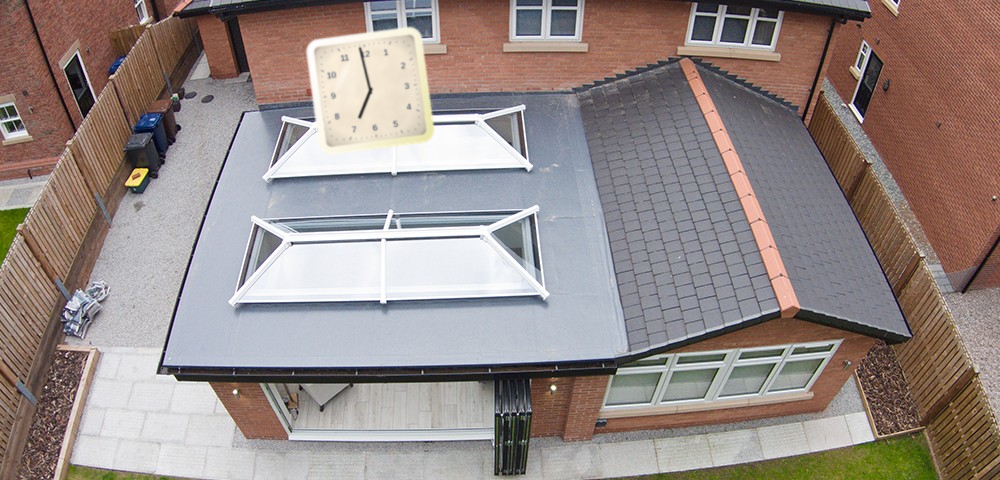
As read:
{"hour": 6, "minute": 59}
